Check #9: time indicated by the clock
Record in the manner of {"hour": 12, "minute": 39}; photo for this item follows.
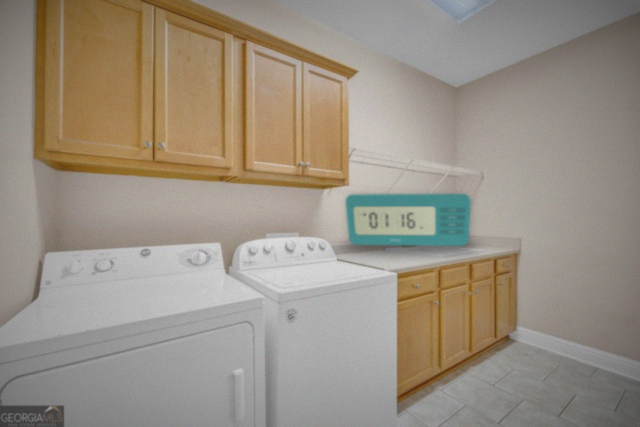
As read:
{"hour": 1, "minute": 16}
